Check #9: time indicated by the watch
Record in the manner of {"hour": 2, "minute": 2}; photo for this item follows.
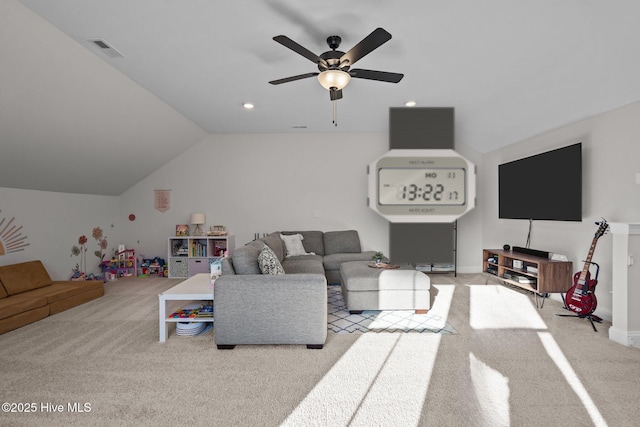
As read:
{"hour": 13, "minute": 22}
